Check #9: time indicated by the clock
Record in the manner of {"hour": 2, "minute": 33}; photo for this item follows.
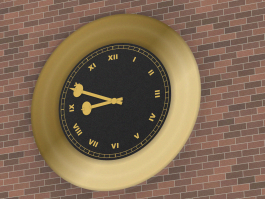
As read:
{"hour": 8, "minute": 49}
